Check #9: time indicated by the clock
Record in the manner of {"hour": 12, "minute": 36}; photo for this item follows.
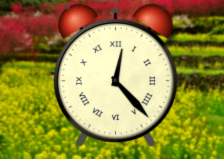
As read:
{"hour": 12, "minute": 23}
